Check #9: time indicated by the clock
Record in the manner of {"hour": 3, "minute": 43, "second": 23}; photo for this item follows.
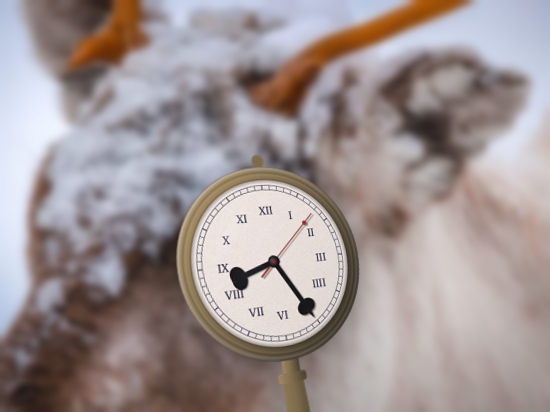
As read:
{"hour": 8, "minute": 25, "second": 8}
